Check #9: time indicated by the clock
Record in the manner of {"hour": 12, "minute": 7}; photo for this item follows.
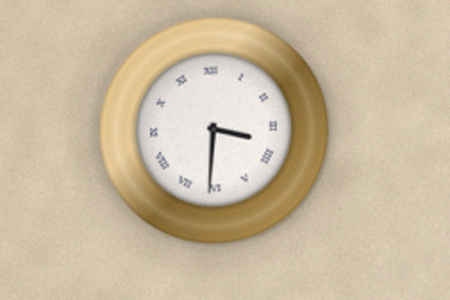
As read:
{"hour": 3, "minute": 31}
